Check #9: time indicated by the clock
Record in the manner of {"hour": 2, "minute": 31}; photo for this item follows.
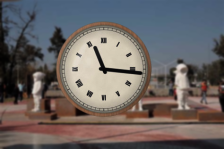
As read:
{"hour": 11, "minute": 16}
